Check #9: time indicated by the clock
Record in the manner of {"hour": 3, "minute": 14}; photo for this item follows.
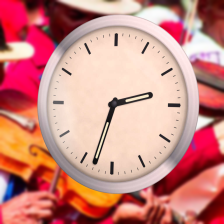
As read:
{"hour": 2, "minute": 33}
